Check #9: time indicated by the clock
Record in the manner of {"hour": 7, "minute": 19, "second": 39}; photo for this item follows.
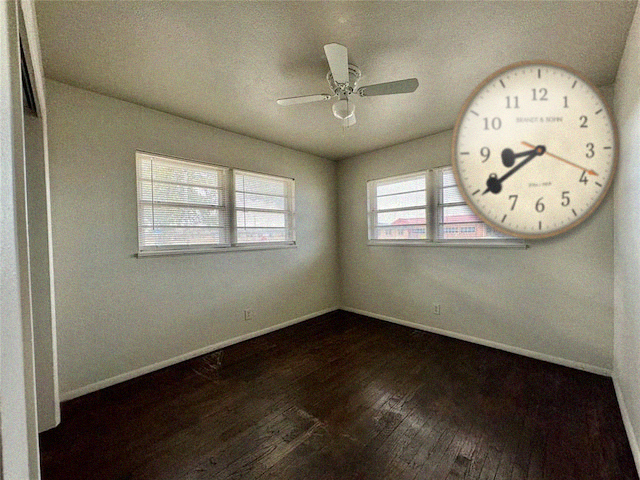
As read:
{"hour": 8, "minute": 39, "second": 19}
